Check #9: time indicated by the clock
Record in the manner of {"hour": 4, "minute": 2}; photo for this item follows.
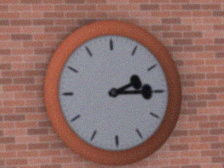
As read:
{"hour": 2, "minute": 15}
